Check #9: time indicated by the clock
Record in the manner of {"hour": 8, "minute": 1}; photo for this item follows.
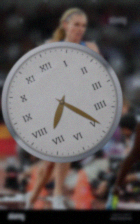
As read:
{"hour": 7, "minute": 24}
